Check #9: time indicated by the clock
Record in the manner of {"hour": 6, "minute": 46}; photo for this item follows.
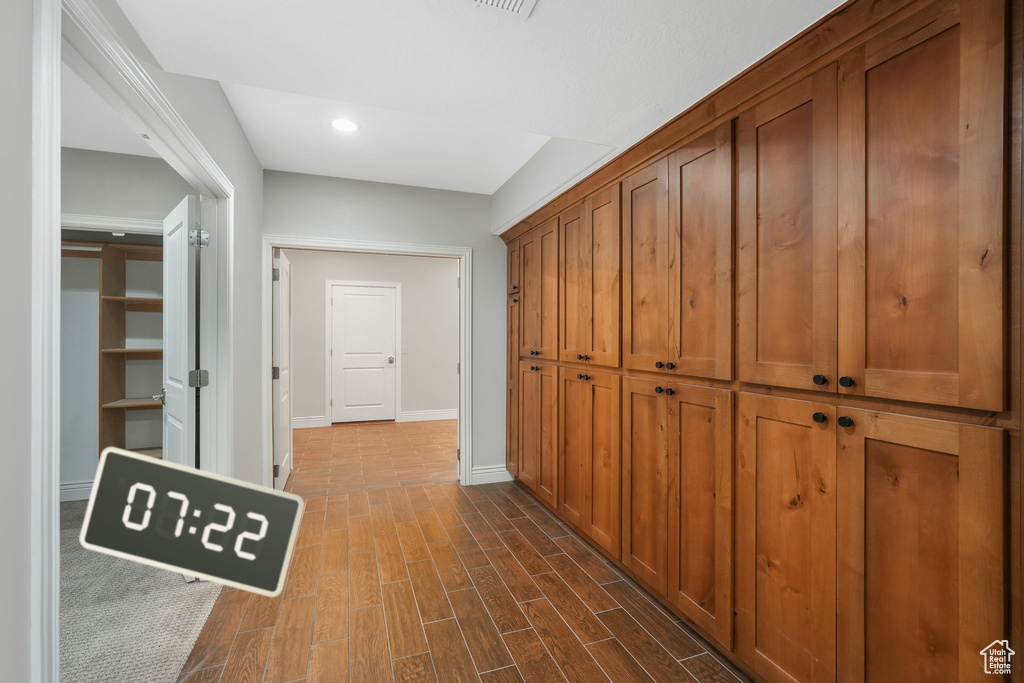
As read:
{"hour": 7, "minute": 22}
